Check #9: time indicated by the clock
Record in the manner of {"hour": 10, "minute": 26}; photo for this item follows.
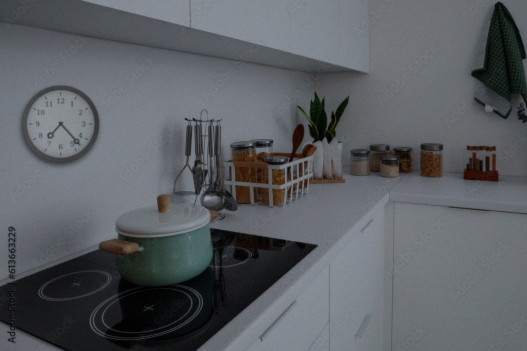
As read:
{"hour": 7, "minute": 23}
